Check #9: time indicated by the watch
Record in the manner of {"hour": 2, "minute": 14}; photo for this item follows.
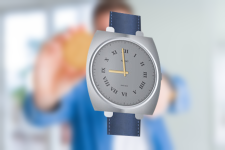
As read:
{"hour": 8, "minute": 59}
